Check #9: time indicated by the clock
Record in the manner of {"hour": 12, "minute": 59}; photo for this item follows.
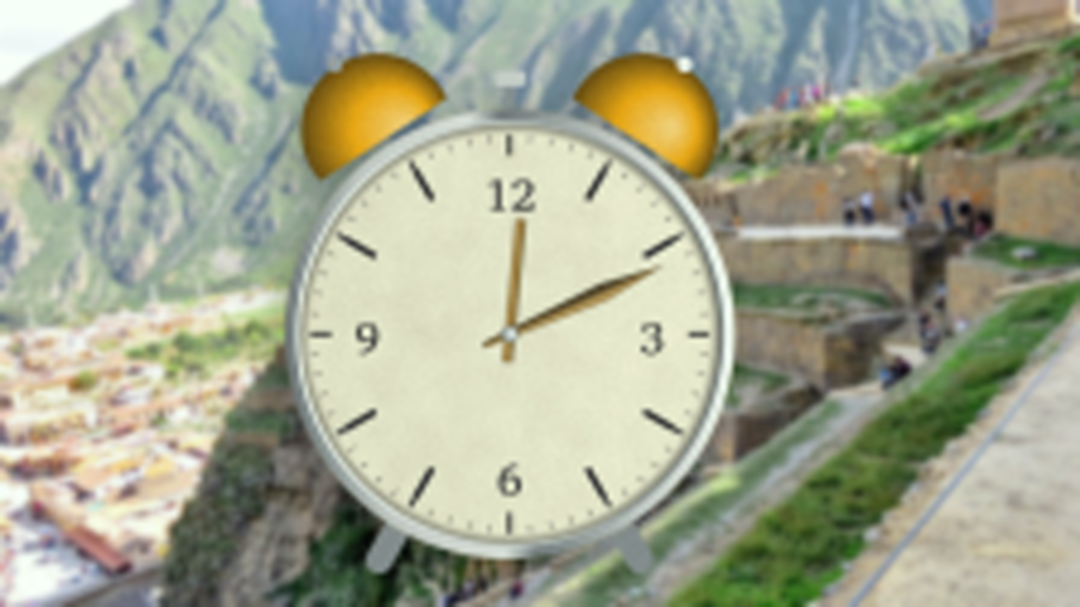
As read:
{"hour": 12, "minute": 11}
